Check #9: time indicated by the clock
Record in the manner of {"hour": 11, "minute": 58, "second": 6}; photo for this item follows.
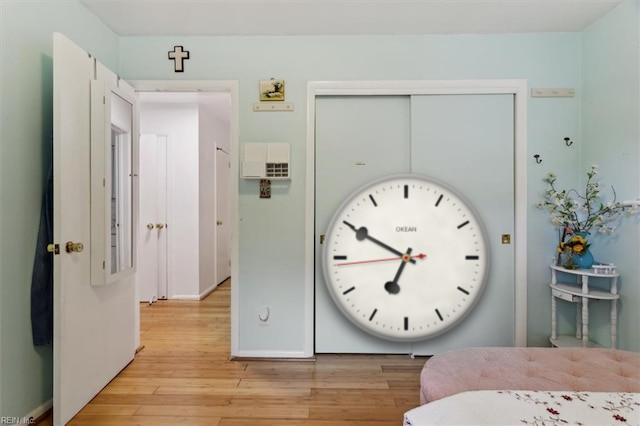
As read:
{"hour": 6, "minute": 49, "second": 44}
